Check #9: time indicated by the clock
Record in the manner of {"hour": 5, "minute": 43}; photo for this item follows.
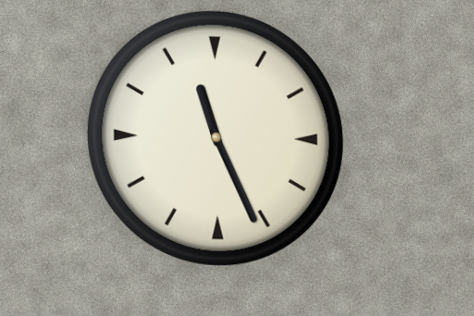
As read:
{"hour": 11, "minute": 26}
